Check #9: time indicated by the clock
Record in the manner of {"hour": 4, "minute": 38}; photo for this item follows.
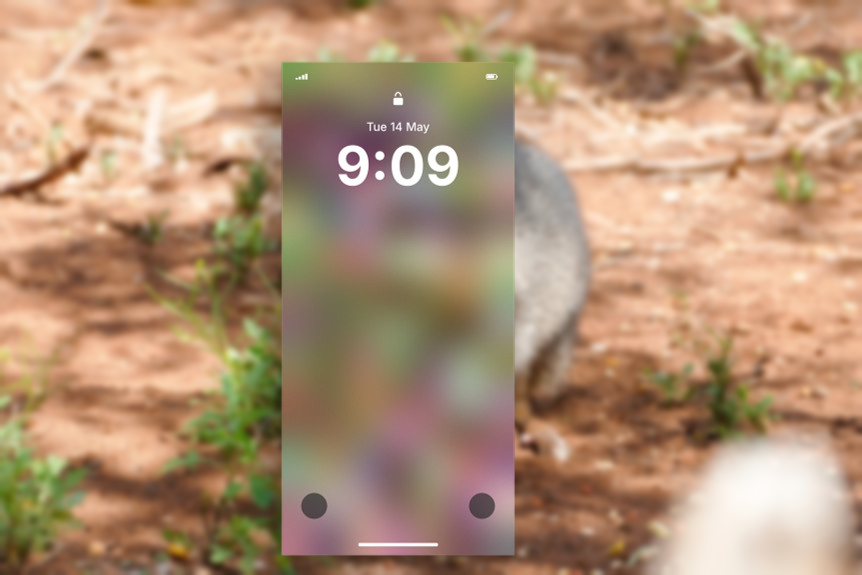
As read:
{"hour": 9, "minute": 9}
